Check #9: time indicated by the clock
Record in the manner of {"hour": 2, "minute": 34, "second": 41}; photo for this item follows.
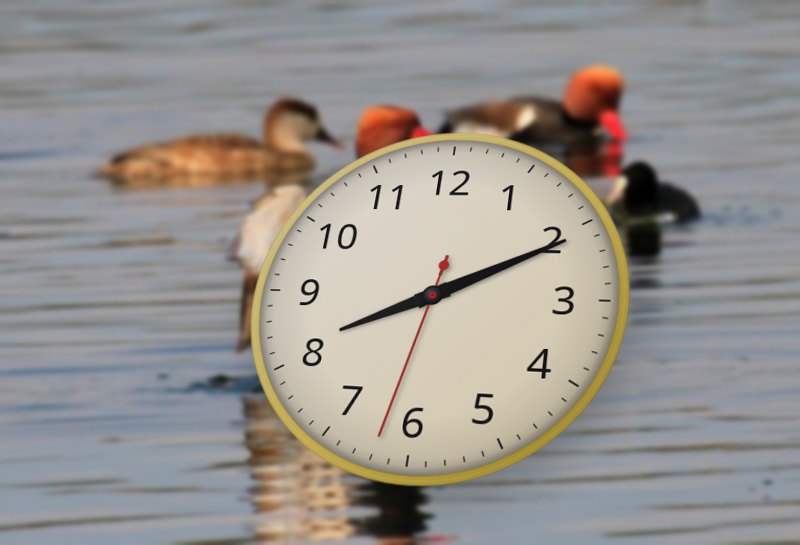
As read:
{"hour": 8, "minute": 10, "second": 32}
